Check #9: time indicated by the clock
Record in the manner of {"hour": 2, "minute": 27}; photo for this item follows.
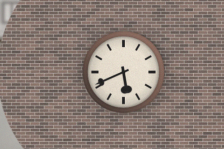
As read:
{"hour": 5, "minute": 41}
